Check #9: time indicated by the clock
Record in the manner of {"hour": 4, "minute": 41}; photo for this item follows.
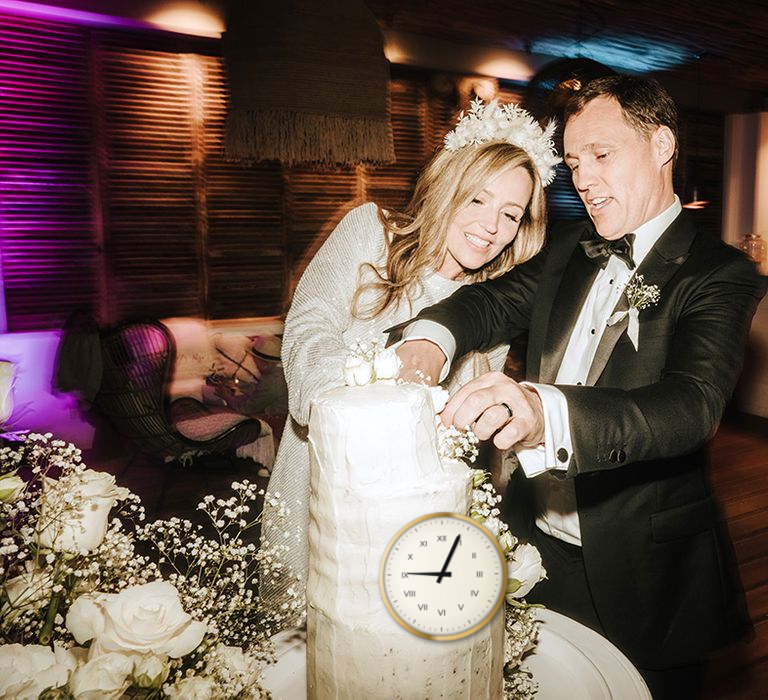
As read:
{"hour": 9, "minute": 4}
